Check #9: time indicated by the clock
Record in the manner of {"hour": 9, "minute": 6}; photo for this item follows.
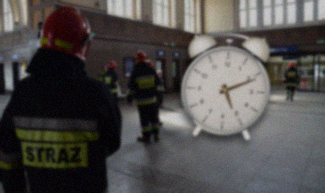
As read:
{"hour": 5, "minute": 11}
